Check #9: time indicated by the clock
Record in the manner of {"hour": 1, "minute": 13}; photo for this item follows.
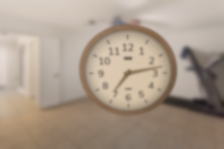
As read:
{"hour": 7, "minute": 13}
